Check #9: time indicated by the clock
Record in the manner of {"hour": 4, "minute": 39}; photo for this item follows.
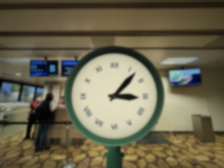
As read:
{"hour": 3, "minute": 7}
